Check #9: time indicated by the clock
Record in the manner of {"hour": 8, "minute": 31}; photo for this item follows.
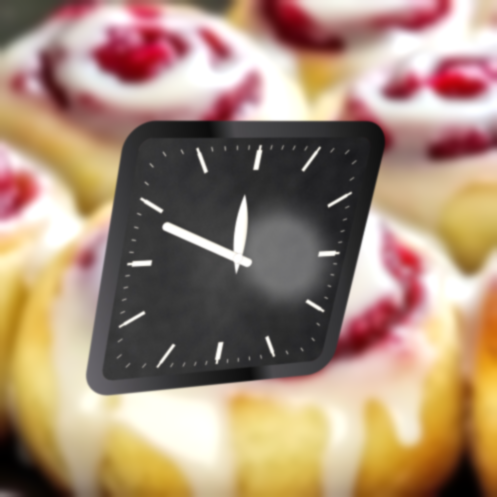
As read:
{"hour": 11, "minute": 49}
